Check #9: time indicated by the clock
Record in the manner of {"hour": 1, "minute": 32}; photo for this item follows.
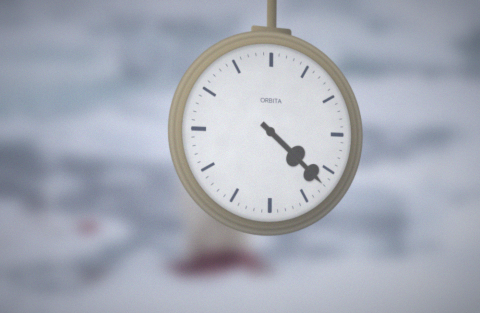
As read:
{"hour": 4, "minute": 22}
